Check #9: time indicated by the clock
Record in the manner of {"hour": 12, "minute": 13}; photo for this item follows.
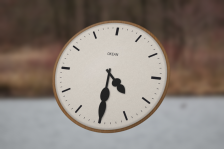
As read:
{"hour": 4, "minute": 30}
